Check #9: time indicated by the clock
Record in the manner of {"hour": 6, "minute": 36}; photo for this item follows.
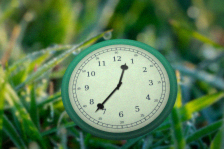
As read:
{"hour": 12, "minute": 37}
